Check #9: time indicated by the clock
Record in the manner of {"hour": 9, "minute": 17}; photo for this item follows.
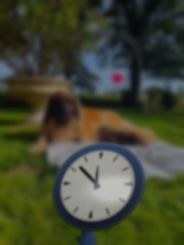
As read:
{"hour": 11, "minute": 52}
